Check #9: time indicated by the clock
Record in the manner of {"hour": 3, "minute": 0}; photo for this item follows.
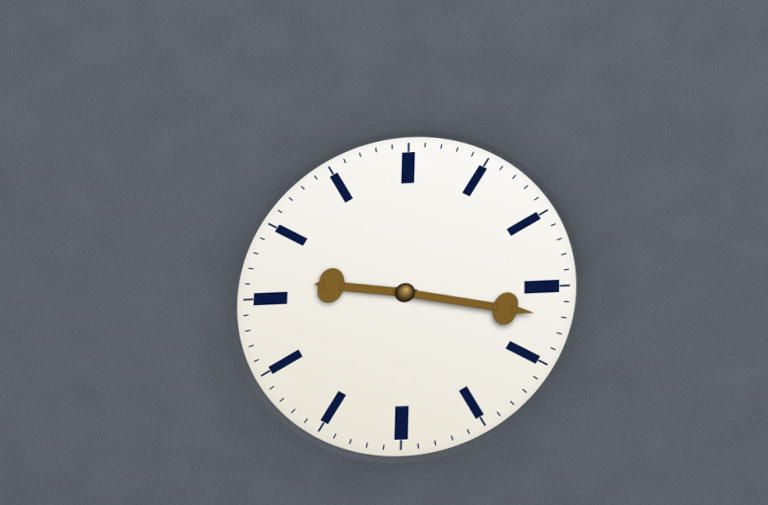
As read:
{"hour": 9, "minute": 17}
